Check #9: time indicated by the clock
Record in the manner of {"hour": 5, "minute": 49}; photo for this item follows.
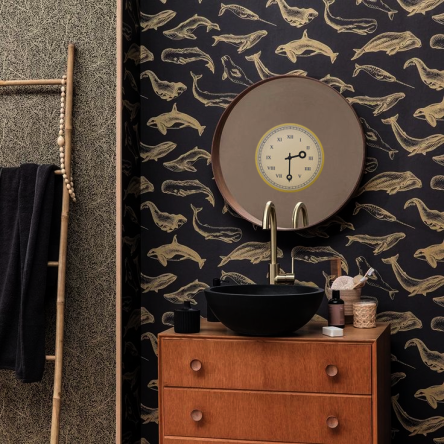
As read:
{"hour": 2, "minute": 30}
